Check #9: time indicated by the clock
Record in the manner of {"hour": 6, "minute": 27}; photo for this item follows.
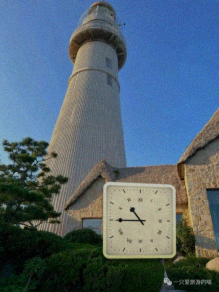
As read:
{"hour": 10, "minute": 45}
